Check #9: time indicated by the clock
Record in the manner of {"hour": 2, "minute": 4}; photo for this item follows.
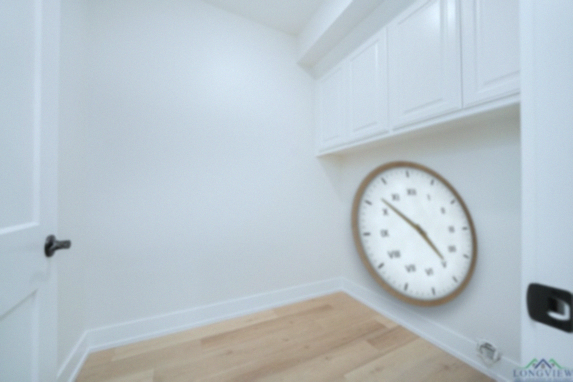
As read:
{"hour": 4, "minute": 52}
